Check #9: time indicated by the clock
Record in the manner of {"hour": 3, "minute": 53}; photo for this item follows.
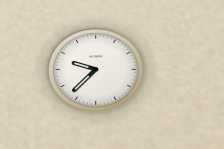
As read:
{"hour": 9, "minute": 37}
